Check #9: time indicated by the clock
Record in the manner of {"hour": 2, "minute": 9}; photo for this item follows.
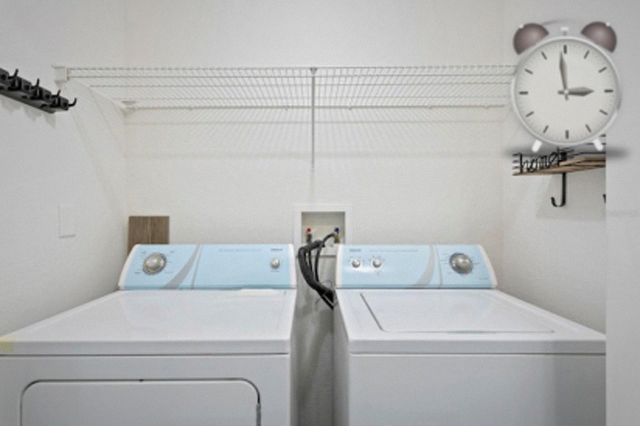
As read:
{"hour": 2, "minute": 59}
